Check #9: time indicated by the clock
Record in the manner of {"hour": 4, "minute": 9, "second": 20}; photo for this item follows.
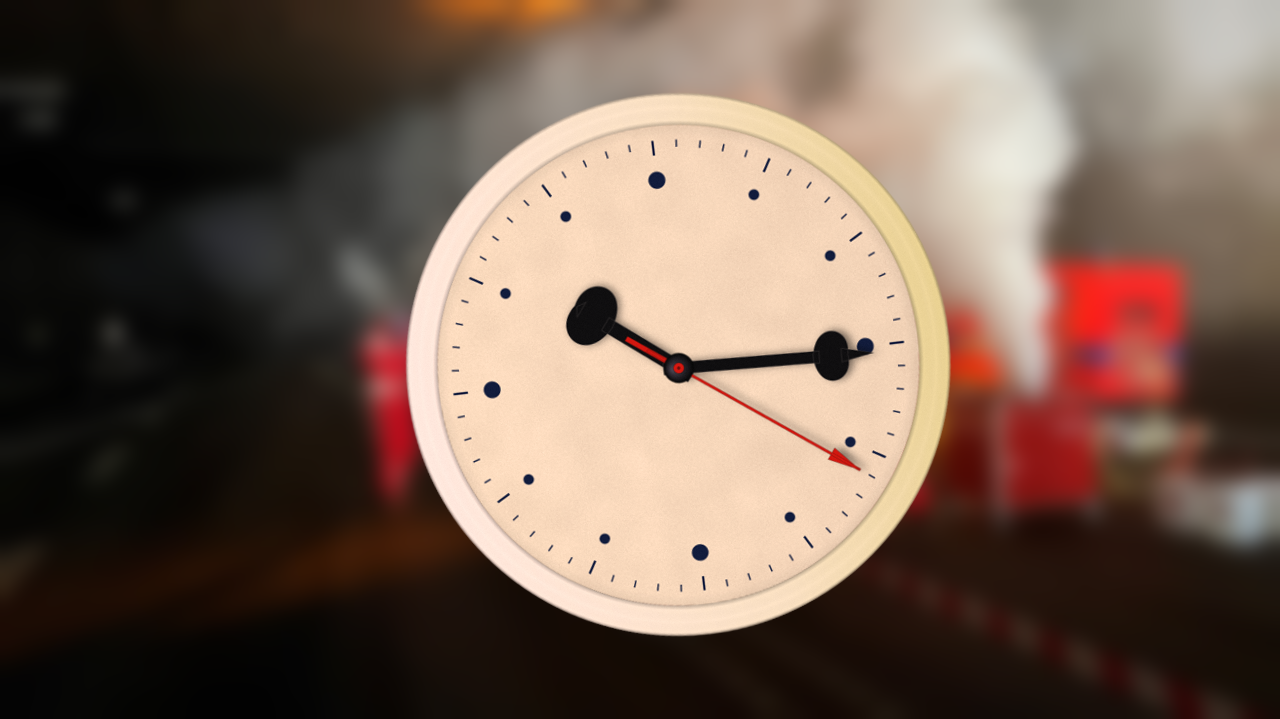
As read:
{"hour": 10, "minute": 15, "second": 21}
